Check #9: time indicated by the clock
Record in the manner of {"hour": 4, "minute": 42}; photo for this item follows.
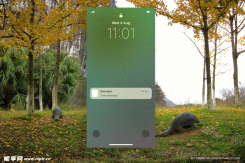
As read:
{"hour": 11, "minute": 1}
